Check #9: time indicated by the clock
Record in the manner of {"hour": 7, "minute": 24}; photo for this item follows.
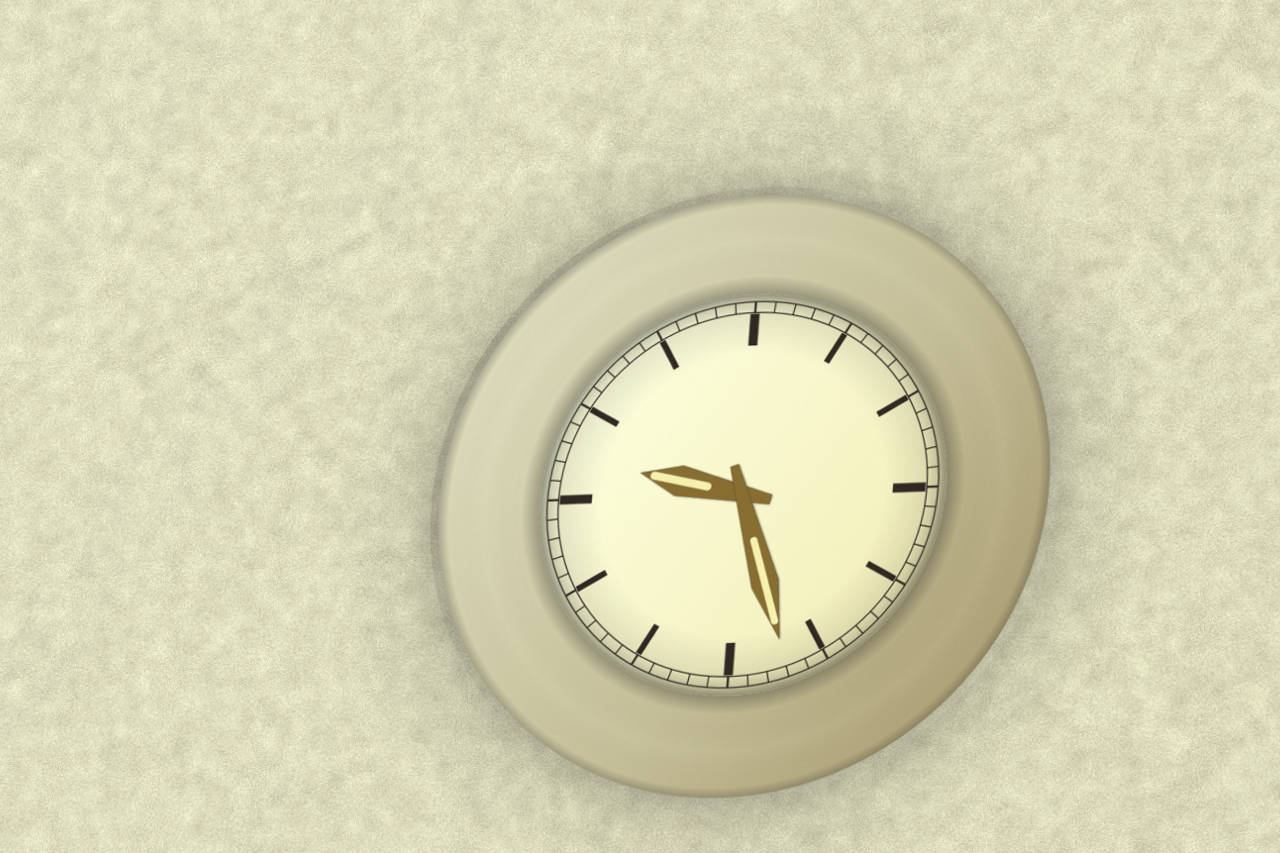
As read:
{"hour": 9, "minute": 27}
